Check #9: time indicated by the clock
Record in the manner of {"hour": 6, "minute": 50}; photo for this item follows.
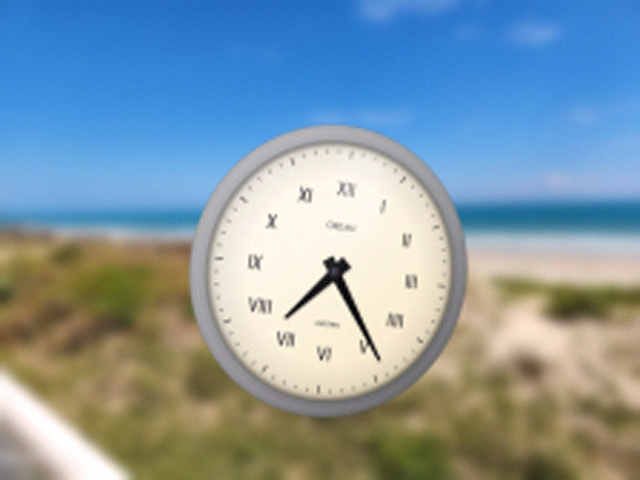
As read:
{"hour": 7, "minute": 24}
